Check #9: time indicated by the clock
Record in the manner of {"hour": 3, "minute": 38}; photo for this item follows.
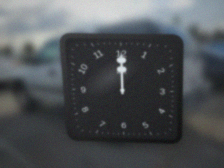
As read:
{"hour": 12, "minute": 0}
